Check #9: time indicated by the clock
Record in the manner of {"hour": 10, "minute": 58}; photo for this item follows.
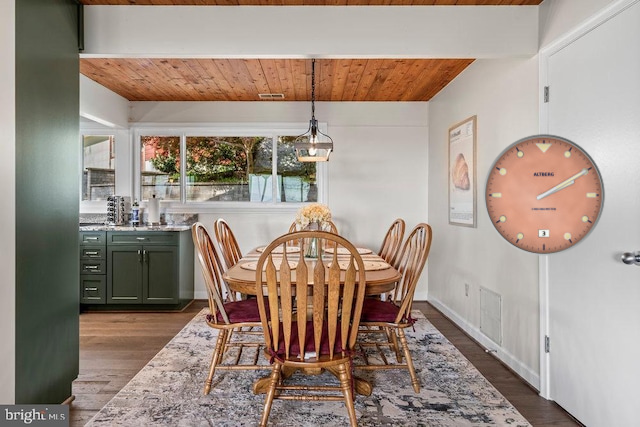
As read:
{"hour": 2, "minute": 10}
